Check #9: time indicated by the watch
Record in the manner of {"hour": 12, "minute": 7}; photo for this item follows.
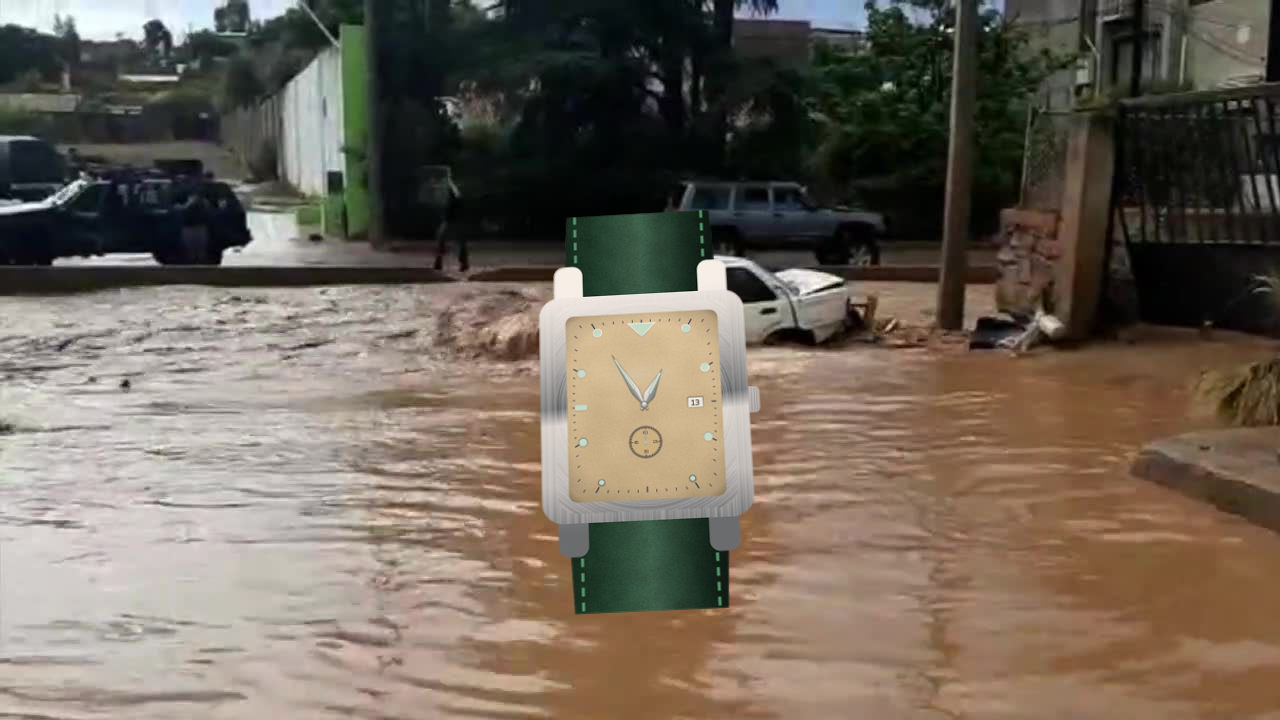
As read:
{"hour": 12, "minute": 55}
